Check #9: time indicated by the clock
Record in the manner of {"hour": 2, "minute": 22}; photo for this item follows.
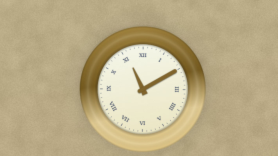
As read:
{"hour": 11, "minute": 10}
